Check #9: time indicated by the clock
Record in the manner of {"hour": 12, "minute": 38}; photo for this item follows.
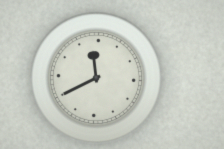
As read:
{"hour": 11, "minute": 40}
